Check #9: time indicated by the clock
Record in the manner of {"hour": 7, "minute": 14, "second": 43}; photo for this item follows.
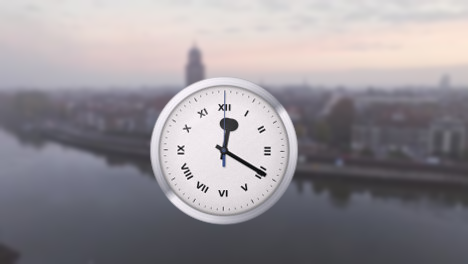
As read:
{"hour": 12, "minute": 20, "second": 0}
